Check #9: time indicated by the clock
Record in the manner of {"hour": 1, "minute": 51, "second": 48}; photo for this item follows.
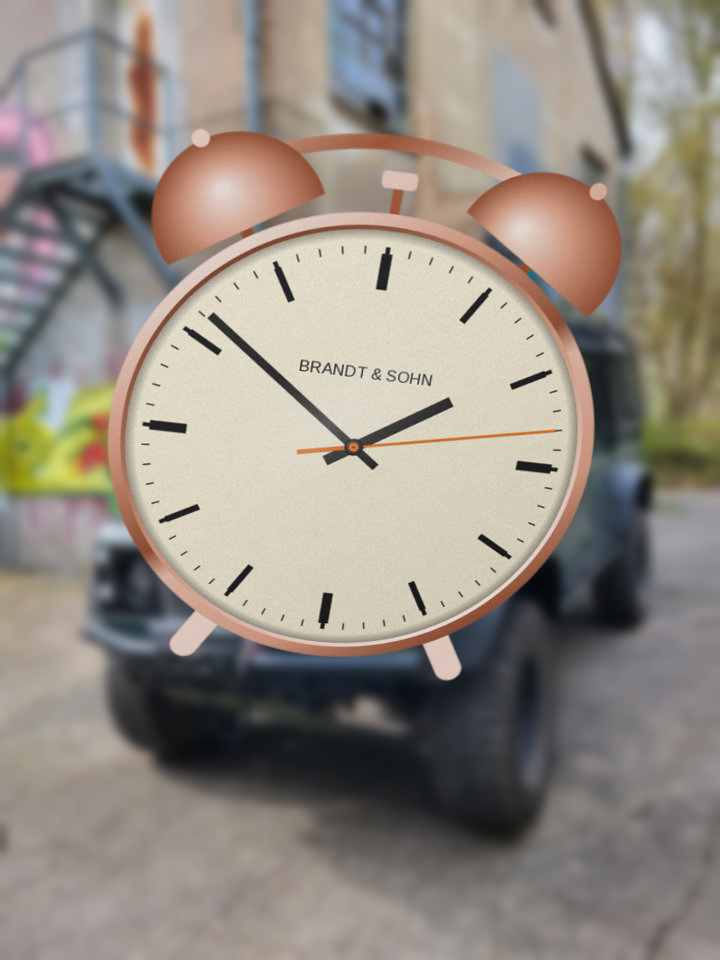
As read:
{"hour": 1, "minute": 51, "second": 13}
